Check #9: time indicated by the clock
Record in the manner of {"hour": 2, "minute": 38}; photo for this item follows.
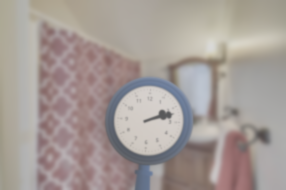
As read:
{"hour": 2, "minute": 12}
